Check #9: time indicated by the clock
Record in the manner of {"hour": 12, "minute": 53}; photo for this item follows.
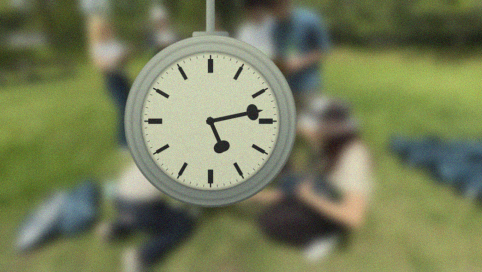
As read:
{"hour": 5, "minute": 13}
